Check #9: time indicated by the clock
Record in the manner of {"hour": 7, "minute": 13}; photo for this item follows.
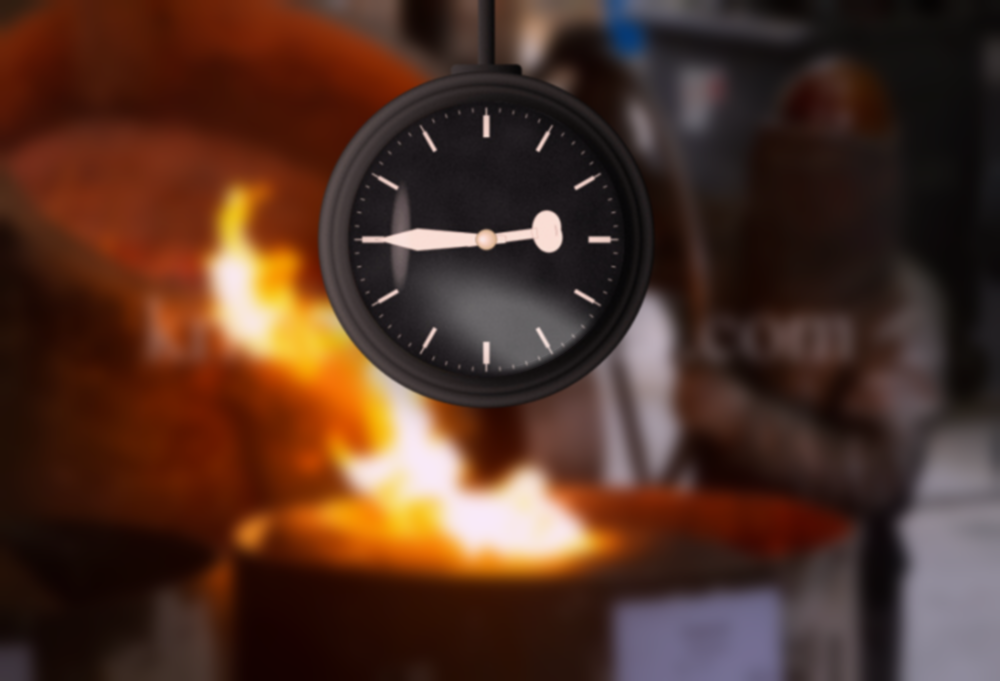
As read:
{"hour": 2, "minute": 45}
